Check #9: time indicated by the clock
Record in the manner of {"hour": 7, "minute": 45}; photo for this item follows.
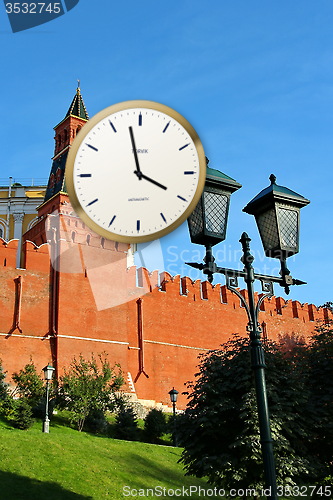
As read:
{"hour": 3, "minute": 58}
